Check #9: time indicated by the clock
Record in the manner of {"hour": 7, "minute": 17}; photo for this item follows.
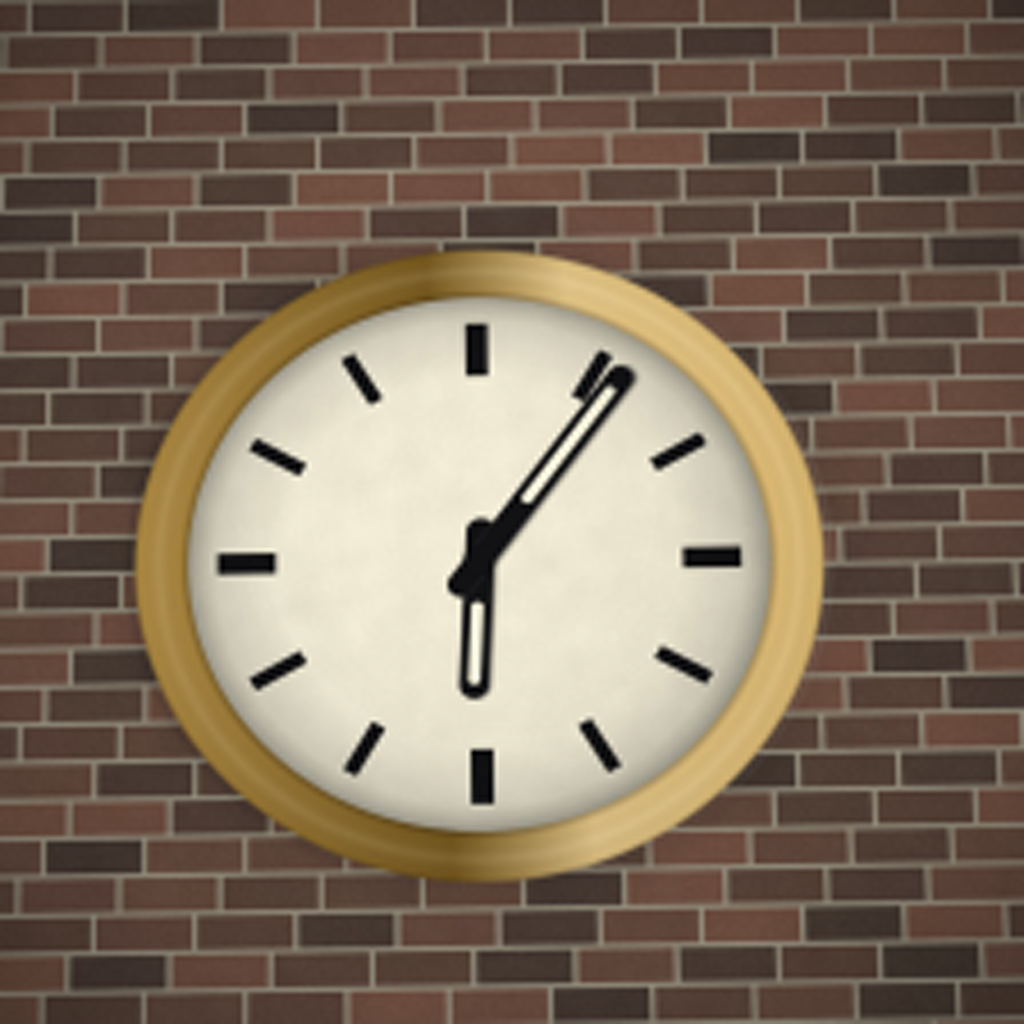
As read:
{"hour": 6, "minute": 6}
